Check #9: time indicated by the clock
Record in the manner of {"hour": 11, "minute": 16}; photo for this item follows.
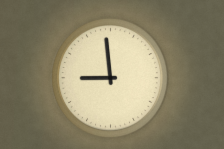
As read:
{"hour": 8, "minute": 59}
